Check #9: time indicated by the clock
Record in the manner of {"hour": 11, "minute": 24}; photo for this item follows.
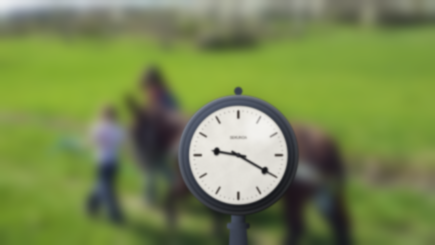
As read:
{"hour": 9, "minute": 20}
